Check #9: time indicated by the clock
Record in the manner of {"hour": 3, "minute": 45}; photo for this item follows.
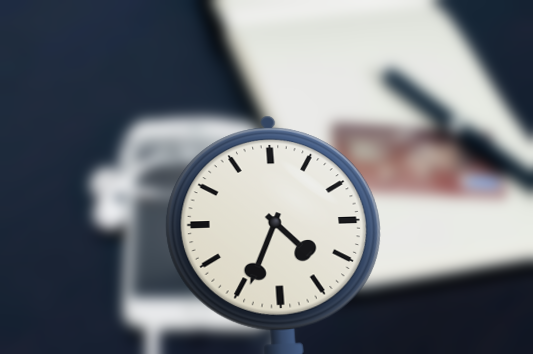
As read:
{"hour": 4, "minute": 34}
